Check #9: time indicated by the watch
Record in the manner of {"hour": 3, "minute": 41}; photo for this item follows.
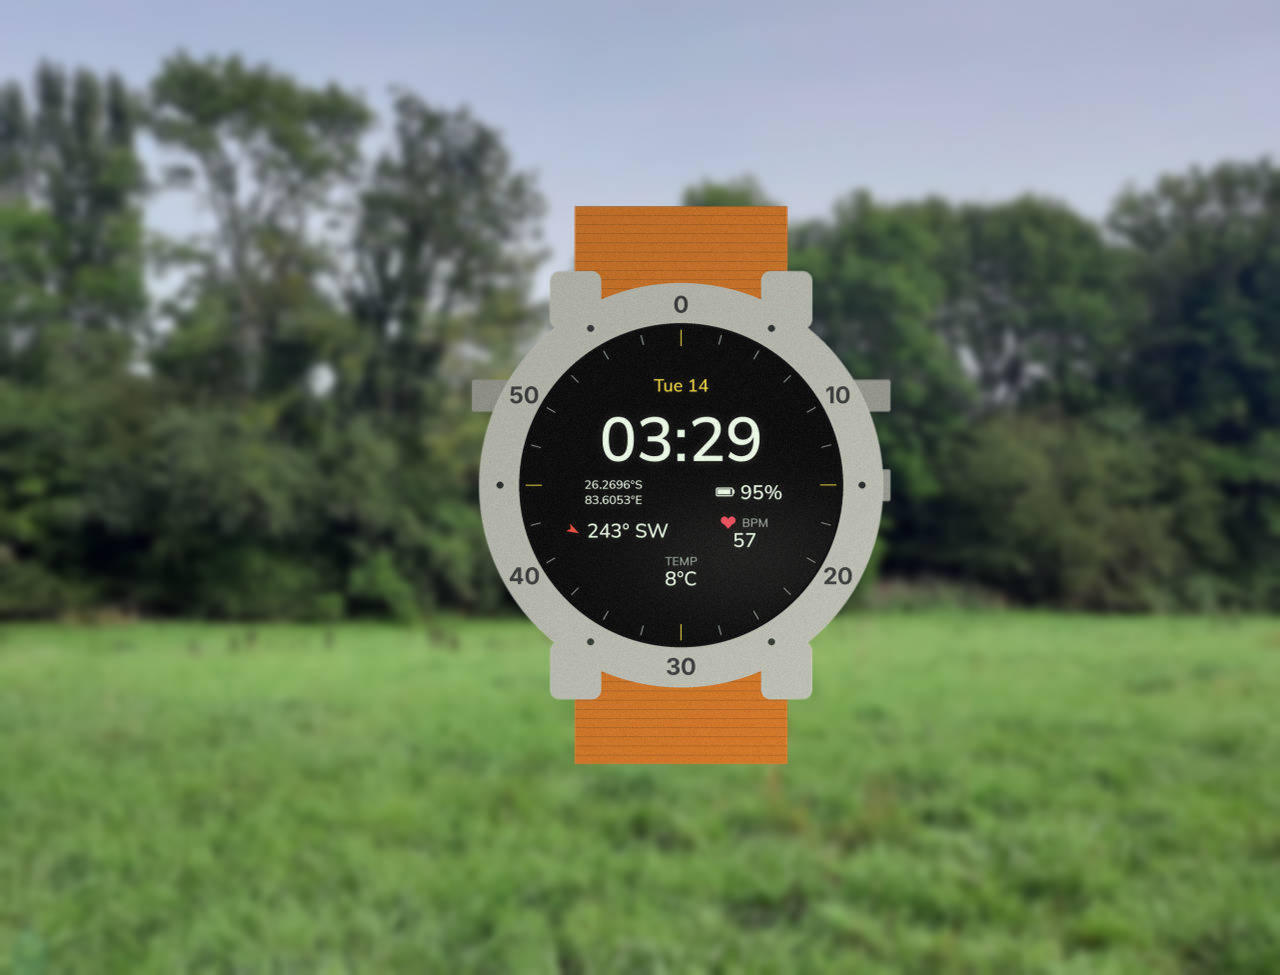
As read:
{"hour": 3, "minute": 29}
